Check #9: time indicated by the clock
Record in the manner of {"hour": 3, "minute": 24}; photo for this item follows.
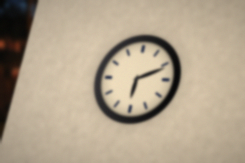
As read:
{"hour": 6, "minute": 11}
